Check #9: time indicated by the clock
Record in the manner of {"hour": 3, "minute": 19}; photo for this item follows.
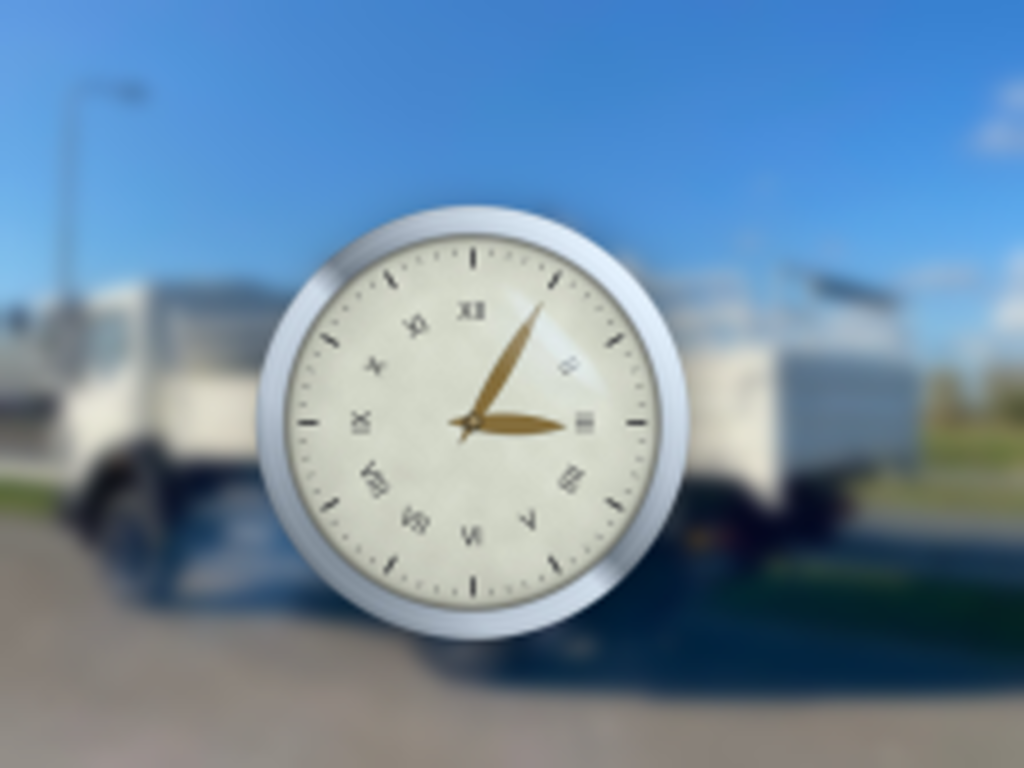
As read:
{"hour": 3, "minute": 5}
